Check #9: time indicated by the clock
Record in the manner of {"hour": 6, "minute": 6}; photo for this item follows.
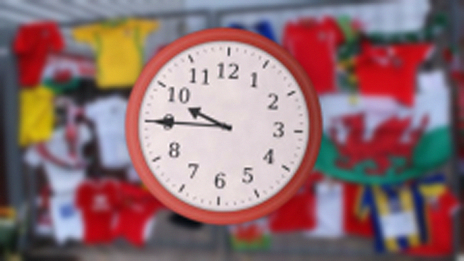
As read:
{"hour": 9, "minute": 45}
